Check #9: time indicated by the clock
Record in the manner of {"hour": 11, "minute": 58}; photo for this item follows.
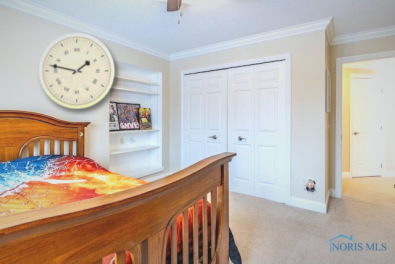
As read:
{"hour": 1, "minute": 47}
